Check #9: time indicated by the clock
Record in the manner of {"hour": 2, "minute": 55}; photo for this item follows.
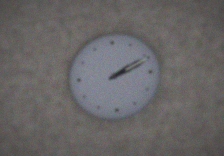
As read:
{"hour": 2, "minute": 11}
